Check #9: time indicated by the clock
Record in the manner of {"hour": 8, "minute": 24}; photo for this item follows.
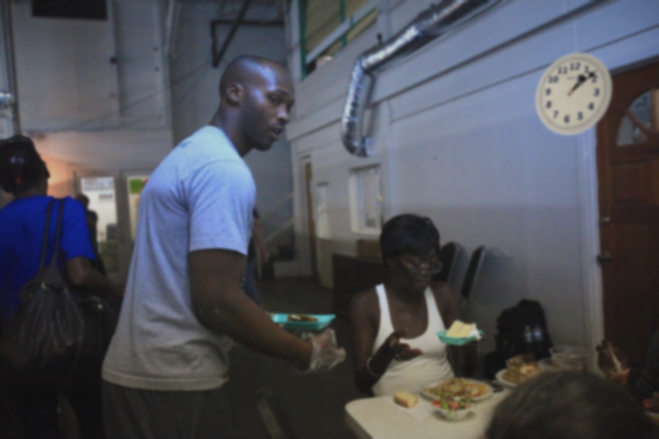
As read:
{"hour": 1, "minute": 8}
